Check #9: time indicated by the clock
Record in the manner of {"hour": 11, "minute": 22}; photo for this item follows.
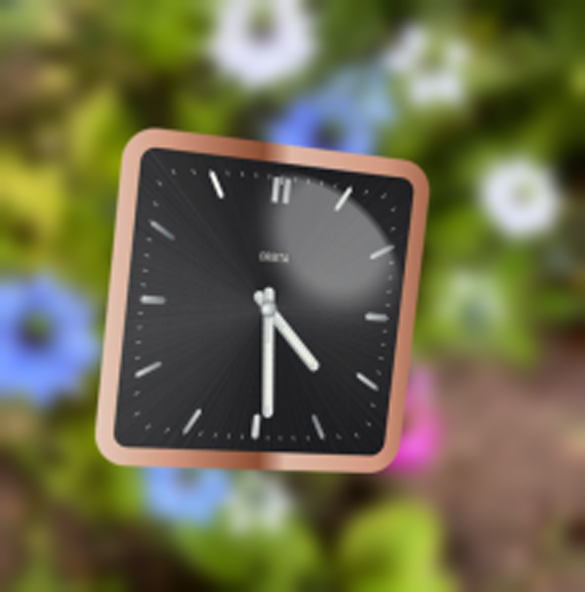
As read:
{"hour": 4, "minute": 29}
